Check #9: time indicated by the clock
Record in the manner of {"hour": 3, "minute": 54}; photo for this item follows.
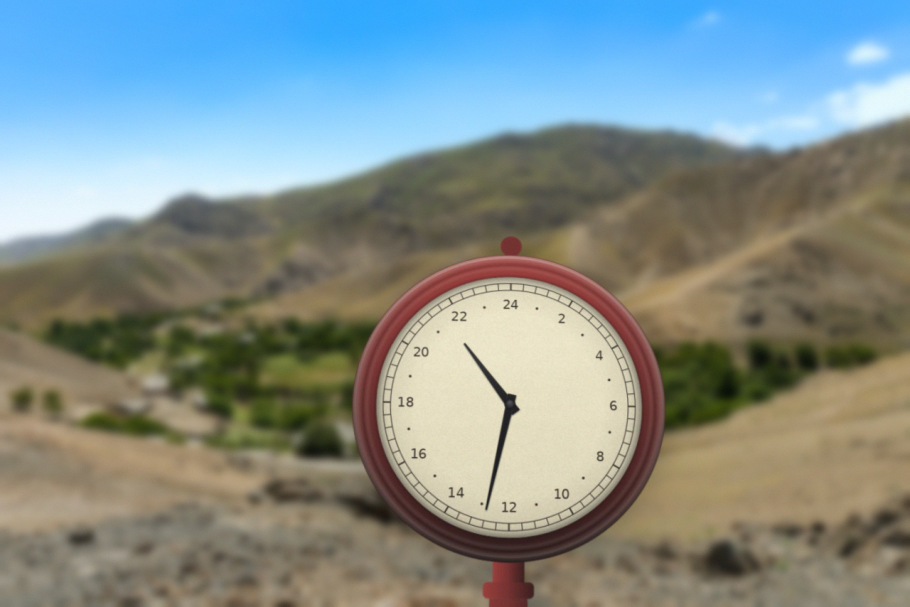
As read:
{"hour": 21, "minute": 32}
